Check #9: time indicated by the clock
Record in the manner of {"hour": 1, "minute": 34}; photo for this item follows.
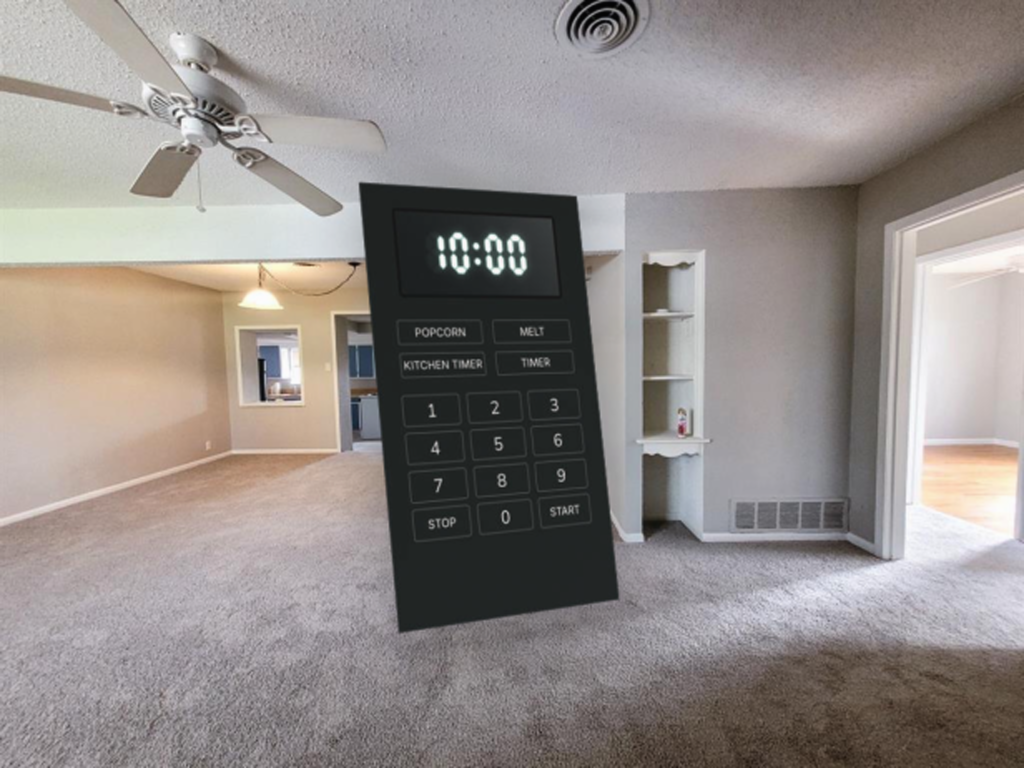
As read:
{"hour": 10, "minute": 0}
